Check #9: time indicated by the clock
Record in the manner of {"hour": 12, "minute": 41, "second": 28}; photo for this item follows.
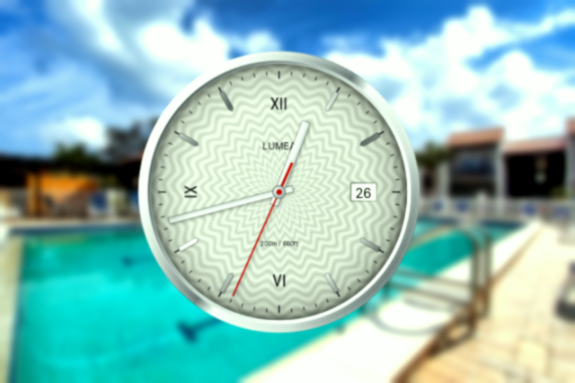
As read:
{"hour": 12, "minute": 42, "second": 34}
